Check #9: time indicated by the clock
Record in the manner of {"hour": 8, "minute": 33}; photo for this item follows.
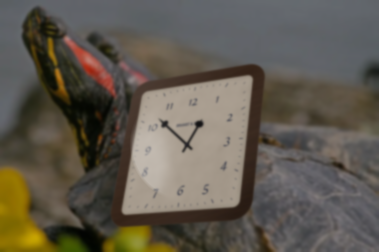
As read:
{"hour": 12, "minute": 52}
